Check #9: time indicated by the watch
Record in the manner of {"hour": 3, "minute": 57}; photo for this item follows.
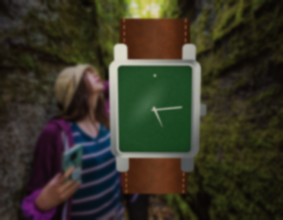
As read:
{"hour": 5, "minute": 14}
